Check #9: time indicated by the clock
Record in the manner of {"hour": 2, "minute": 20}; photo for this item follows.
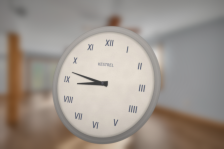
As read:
{"hour": 8, "minute": 47}
